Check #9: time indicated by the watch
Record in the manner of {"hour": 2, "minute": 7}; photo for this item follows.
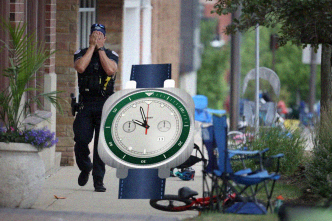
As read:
{"hour": 9, "minute": 57}
